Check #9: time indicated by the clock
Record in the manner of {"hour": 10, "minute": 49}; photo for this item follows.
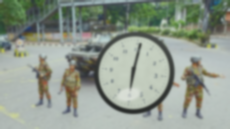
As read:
{"hour": 6, "minute": 1}
